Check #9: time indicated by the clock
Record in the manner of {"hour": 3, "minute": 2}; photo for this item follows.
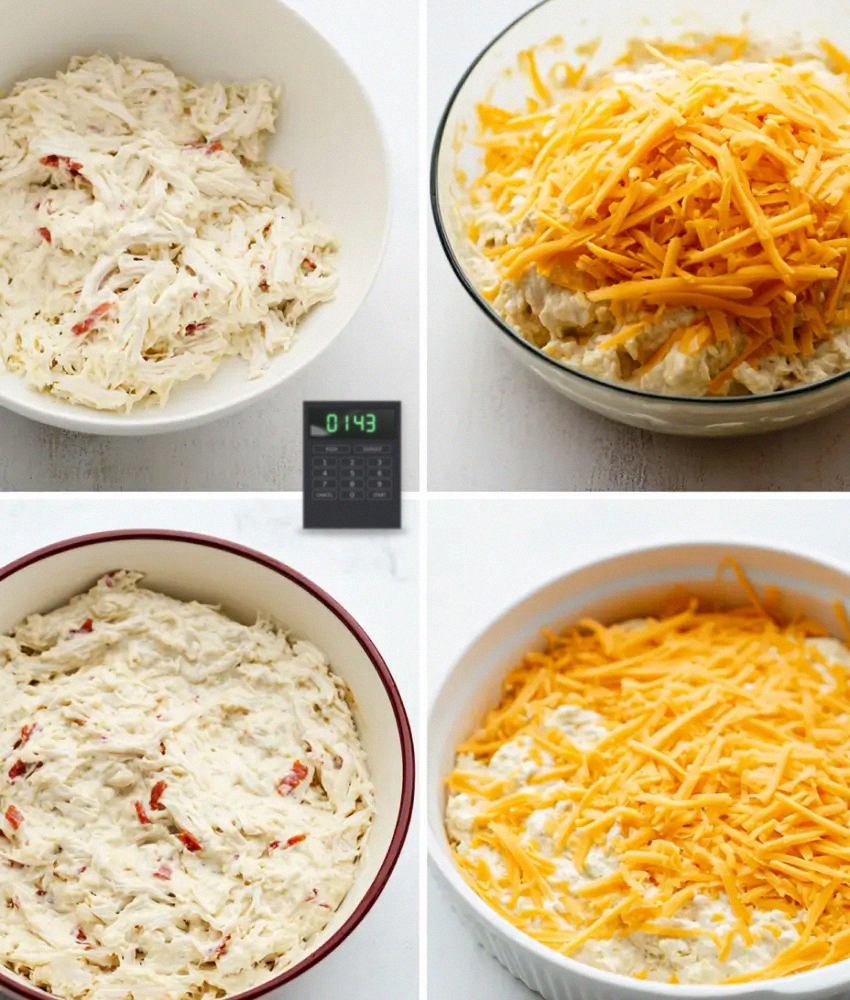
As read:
{"hour": 1, "minute": 43}
